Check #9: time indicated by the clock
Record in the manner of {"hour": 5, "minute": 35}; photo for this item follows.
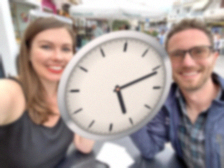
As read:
{"hour": 5, "minute": 11}
